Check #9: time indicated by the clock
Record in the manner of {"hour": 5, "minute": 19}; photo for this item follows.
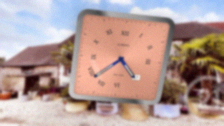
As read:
{"hour": 4, "minute": 38}
